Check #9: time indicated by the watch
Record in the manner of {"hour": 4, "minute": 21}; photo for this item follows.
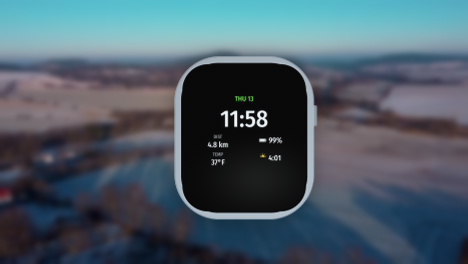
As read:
{"hour": 11, "minute": 58}
